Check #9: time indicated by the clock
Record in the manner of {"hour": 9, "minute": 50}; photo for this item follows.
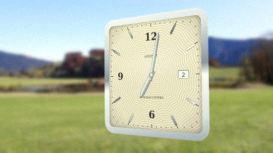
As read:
{"hour": 7, "minute": 2}
